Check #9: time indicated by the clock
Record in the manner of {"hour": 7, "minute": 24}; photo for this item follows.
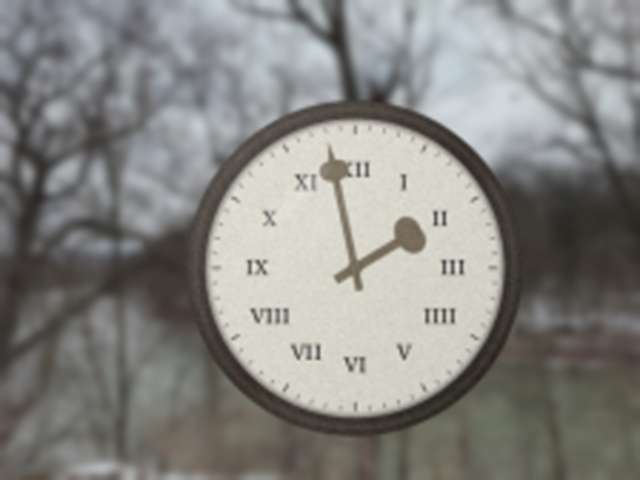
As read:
{"hour": 1, "minute": 58}
